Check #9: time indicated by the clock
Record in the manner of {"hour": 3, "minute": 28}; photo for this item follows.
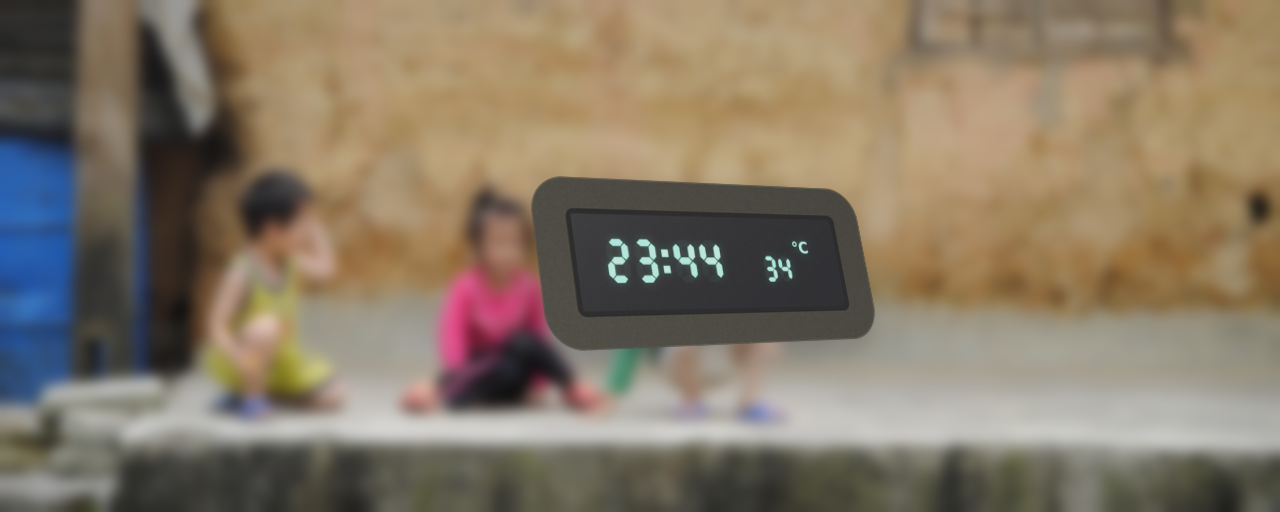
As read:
{"hour": 23, "minute": 44}
